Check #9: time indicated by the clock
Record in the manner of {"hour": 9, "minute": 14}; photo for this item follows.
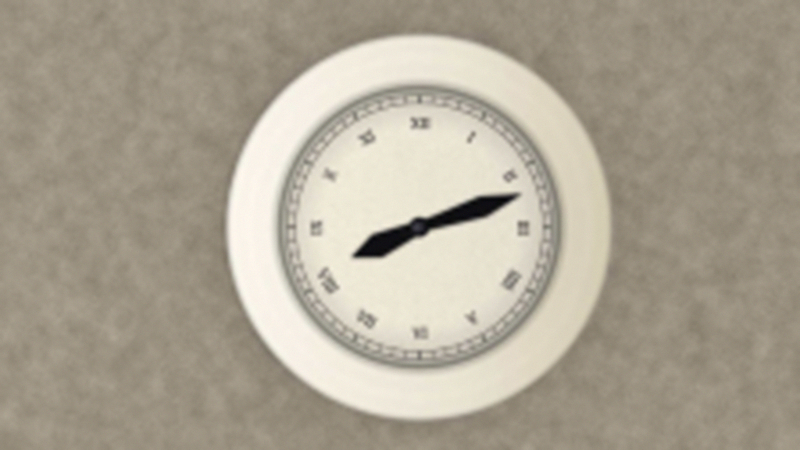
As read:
{"hour": 8, "minute": 12}
